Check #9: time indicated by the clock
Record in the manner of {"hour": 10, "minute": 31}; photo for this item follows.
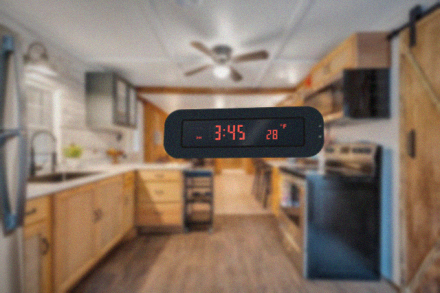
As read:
{"hour": 3, "minute": 45}
